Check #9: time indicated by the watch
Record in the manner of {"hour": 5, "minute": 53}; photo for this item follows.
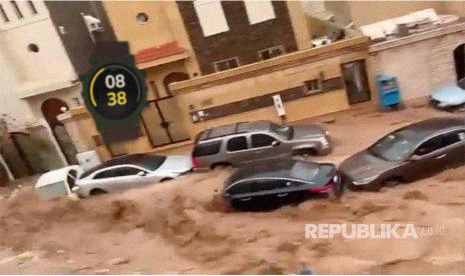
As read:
{"hour": 8, "minute": 38}
